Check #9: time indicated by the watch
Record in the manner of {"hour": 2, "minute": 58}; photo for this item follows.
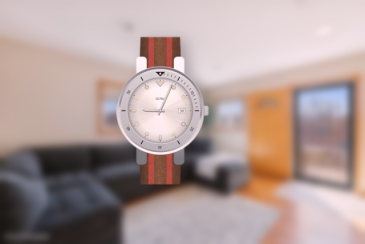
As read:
{"hour": 9, "minute": 4}
